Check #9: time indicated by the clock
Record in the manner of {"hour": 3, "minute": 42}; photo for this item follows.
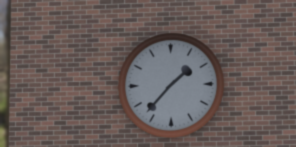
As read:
{"hour": 1, "minute": 37}
